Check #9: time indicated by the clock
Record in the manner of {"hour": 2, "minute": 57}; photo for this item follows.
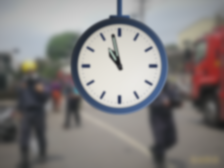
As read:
{"hour": 10, "minute": 58}
